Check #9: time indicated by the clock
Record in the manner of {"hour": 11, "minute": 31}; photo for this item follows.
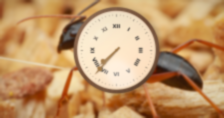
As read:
{"hour": 7, "minute": 37}
